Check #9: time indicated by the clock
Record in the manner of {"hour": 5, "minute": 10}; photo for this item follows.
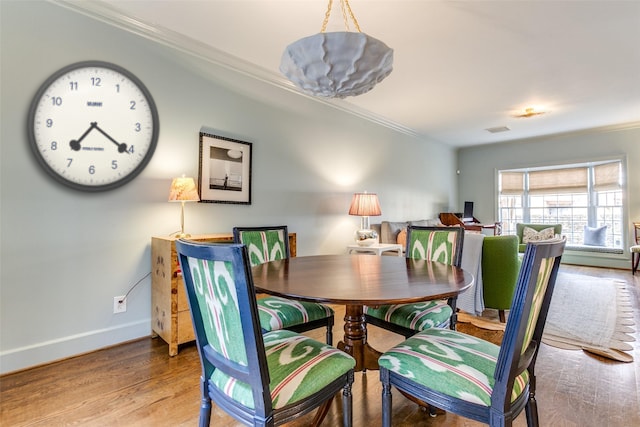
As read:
{"hour": 7, "minute": 21}
